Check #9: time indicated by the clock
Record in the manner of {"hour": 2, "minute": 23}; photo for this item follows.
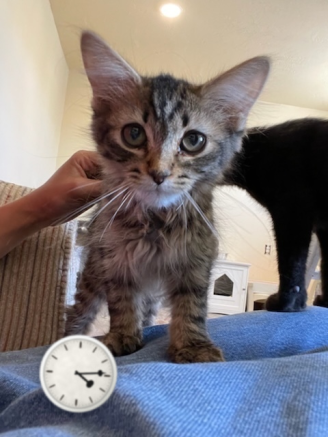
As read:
{"hour": 4, "minute": 14}
